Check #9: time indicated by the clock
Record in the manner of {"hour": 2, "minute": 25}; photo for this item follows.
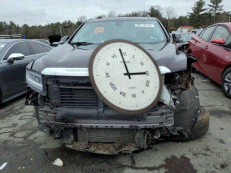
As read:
{"hour": 2, "minute": 59}
